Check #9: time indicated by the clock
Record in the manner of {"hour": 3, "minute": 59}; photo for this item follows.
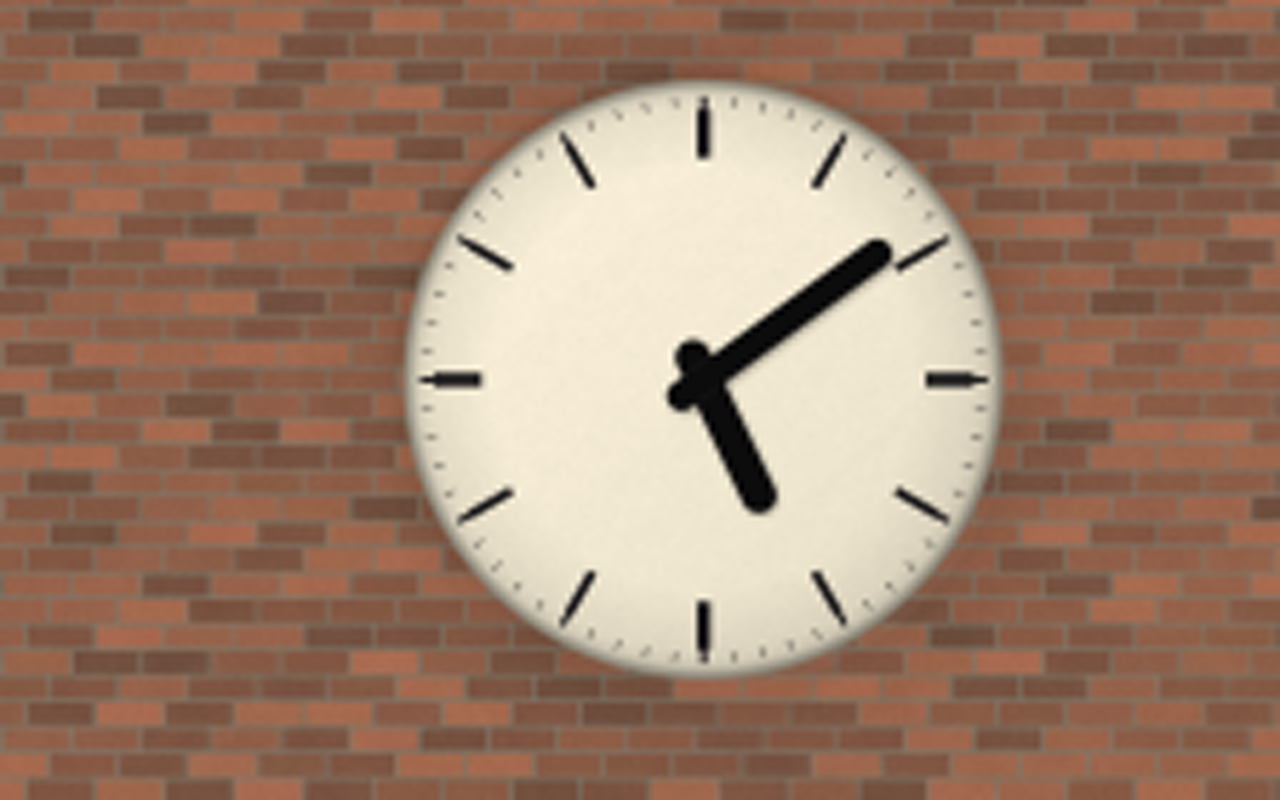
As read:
{"hour": 5, "minute": 9}
